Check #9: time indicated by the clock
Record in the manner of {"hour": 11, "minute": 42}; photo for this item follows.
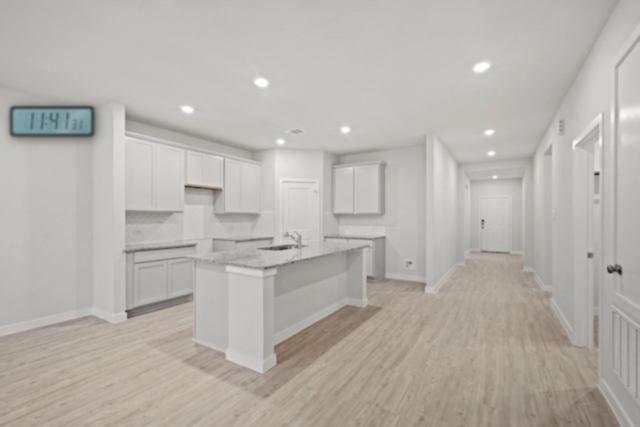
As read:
{"hour": 11, "minute": 41}
